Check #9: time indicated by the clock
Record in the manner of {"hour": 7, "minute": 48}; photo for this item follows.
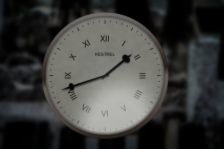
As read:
{"hour": 1, "minute": 42}
